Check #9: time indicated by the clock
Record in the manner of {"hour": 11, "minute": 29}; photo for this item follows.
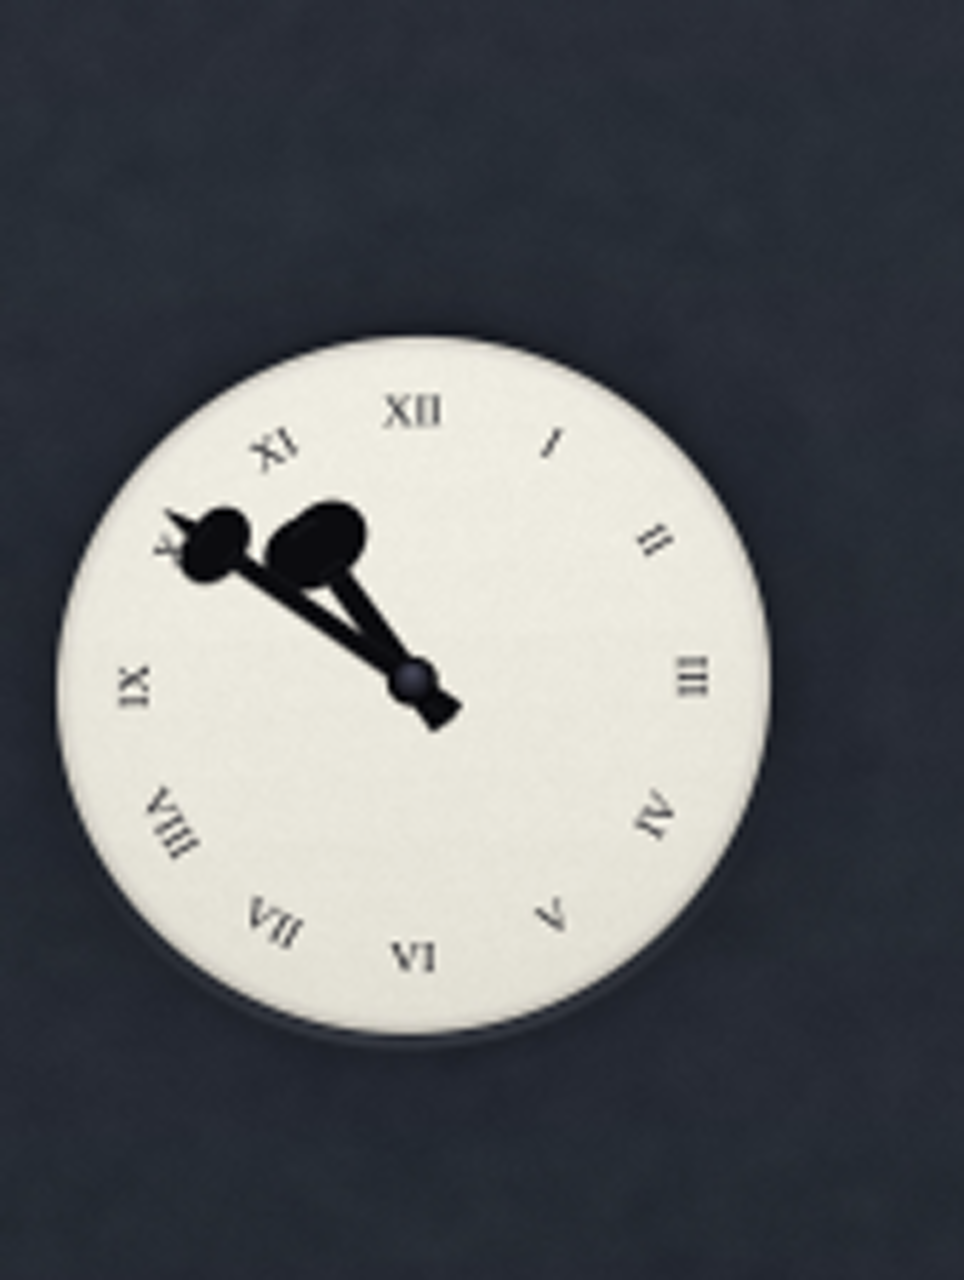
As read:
{"hour": 10, "minute": 51}
